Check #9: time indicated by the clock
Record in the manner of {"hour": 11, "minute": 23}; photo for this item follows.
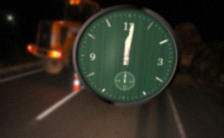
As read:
{"hour": 12, "minute": 1}
